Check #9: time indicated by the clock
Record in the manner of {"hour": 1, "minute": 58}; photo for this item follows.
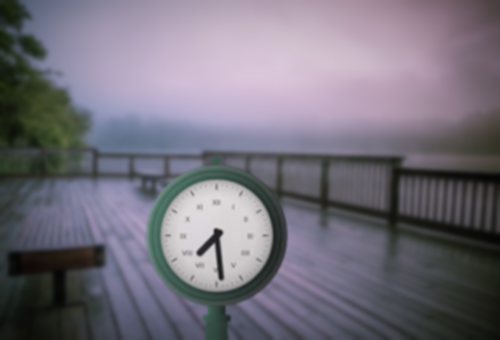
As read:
{"hour": 7, "minute": 29}
